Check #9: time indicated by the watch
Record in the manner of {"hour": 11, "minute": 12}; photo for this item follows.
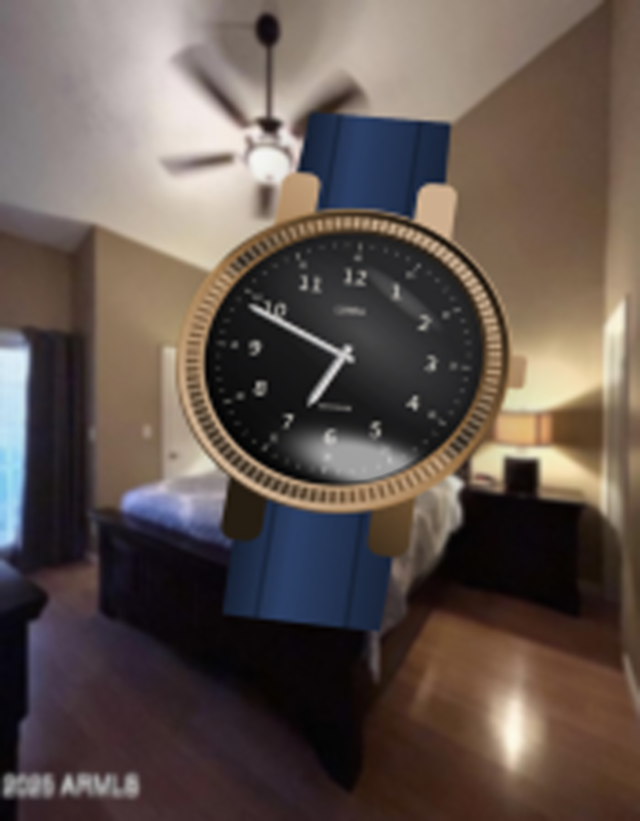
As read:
{"hour": 6, "minute": 49}
